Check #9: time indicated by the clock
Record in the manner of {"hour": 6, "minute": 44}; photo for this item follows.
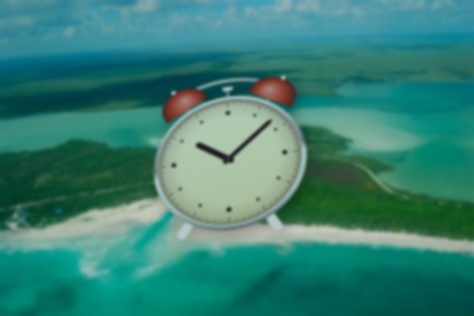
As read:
{"hour": 10, "minute": 8}
